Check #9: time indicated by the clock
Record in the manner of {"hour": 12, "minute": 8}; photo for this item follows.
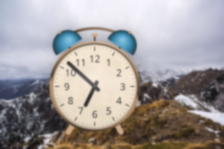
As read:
{"hour": 6, "minute": 52}
